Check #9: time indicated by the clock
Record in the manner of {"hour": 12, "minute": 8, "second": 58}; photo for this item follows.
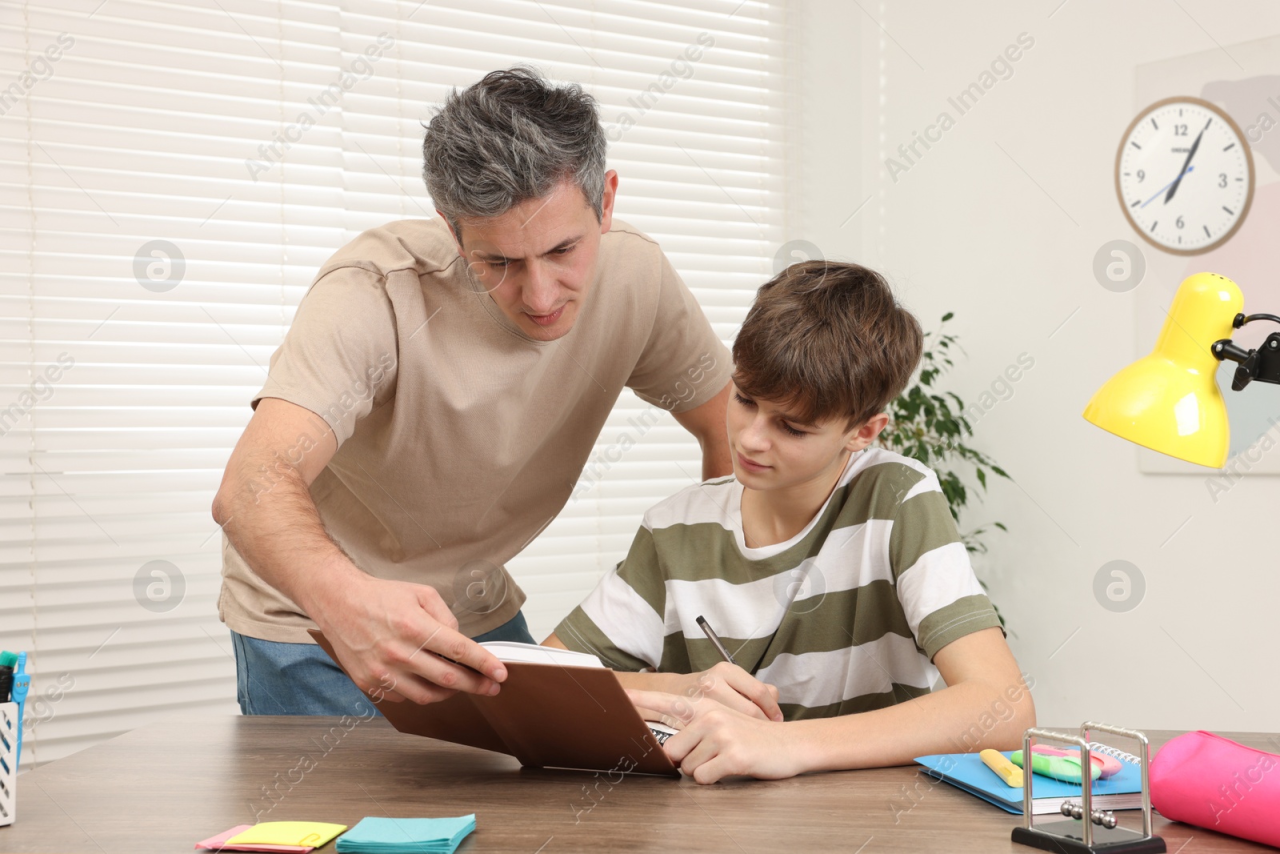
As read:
{"hour": 7, "minute": 4, "second": 39}
